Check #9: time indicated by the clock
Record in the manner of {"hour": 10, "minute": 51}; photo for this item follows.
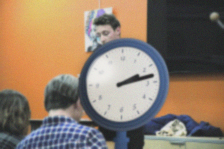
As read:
{"hour": 2, "minute": 13}
